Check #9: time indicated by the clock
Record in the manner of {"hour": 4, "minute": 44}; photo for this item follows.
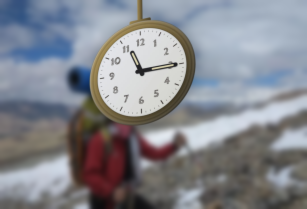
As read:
{"hour": 11, "minute": 15}
